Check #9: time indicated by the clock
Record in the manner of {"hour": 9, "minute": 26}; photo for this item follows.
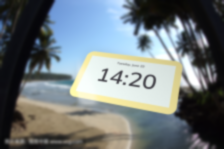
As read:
{"hour": 14, "minute": 20}
